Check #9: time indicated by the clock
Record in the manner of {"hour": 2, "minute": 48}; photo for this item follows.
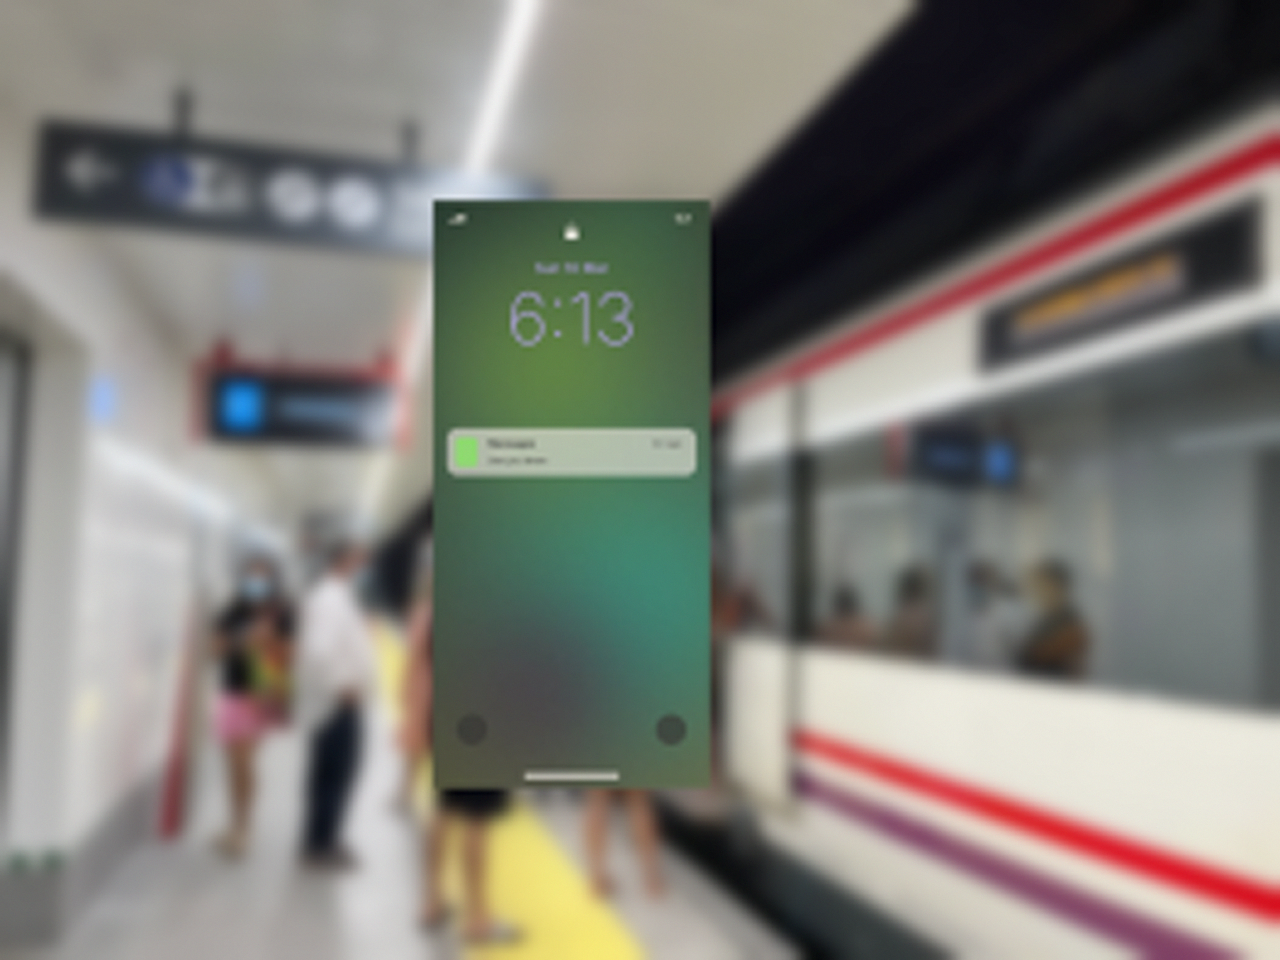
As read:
{"hour": 6, "minute": 13}
